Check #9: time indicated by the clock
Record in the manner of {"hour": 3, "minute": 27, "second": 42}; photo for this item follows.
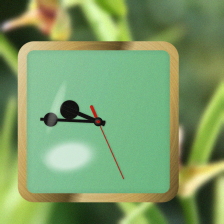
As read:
{"hour": 9, "minute": 45, "second": 26}
